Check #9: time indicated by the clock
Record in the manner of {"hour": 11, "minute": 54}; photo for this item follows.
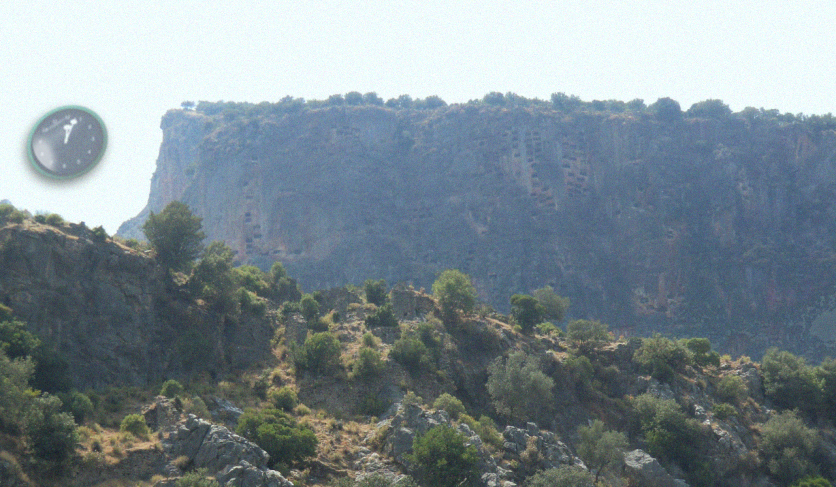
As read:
{"hour": 12, "minute": 3}
